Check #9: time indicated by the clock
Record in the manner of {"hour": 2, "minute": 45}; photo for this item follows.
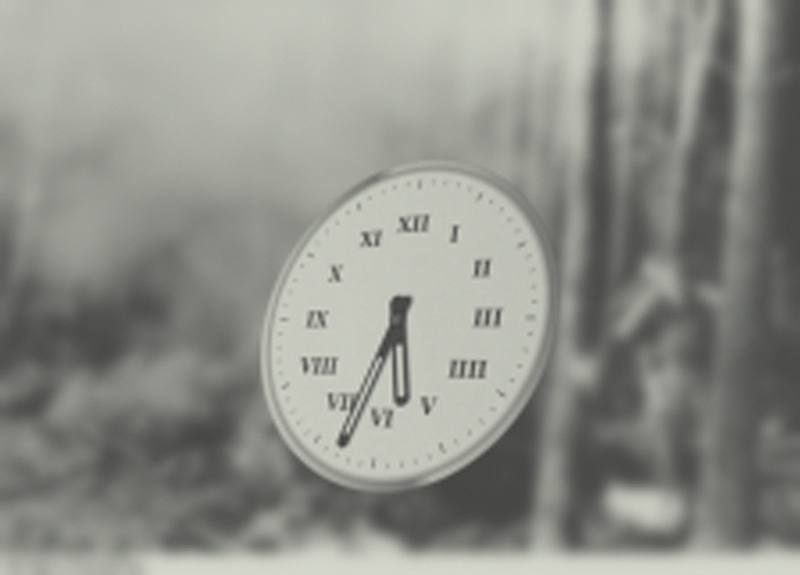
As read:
{"hour": 5, "minute": 33}
